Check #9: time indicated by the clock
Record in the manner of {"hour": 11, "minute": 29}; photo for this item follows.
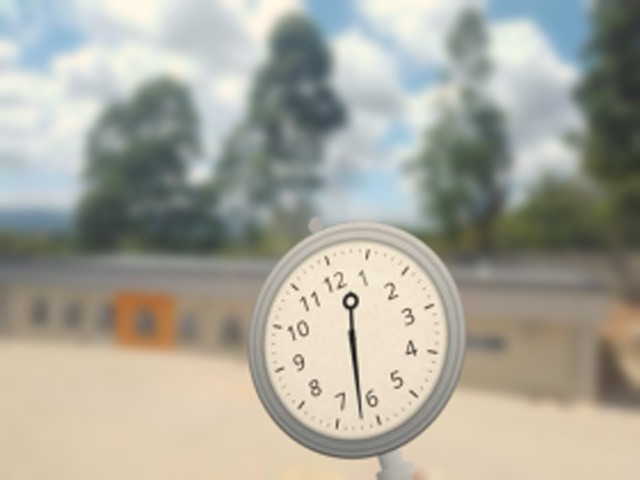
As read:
{"hour": 12, "minute": 32}
